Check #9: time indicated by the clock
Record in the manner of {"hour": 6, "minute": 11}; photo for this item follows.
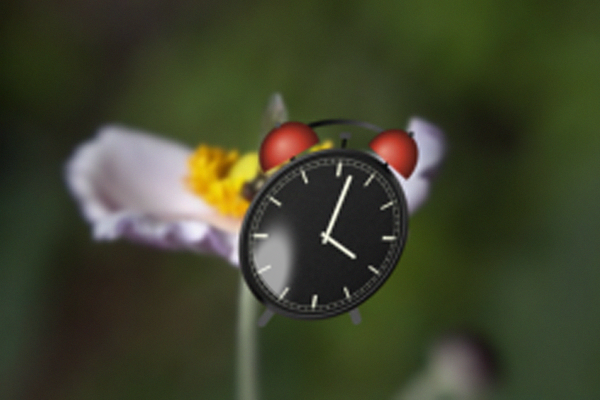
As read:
{"hour": 4, "minute": 2}
